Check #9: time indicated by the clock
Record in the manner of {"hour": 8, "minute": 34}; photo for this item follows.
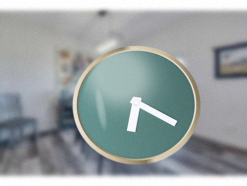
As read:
{"hour": 6, "minute": 20}
